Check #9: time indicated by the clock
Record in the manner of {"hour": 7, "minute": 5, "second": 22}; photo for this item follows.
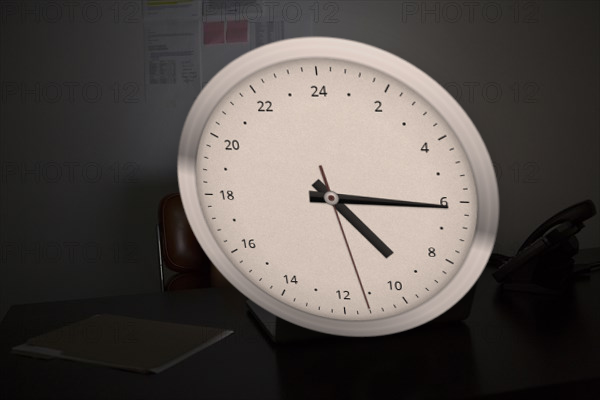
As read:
{"hour": 9, "minute": 15, "second": 28}
